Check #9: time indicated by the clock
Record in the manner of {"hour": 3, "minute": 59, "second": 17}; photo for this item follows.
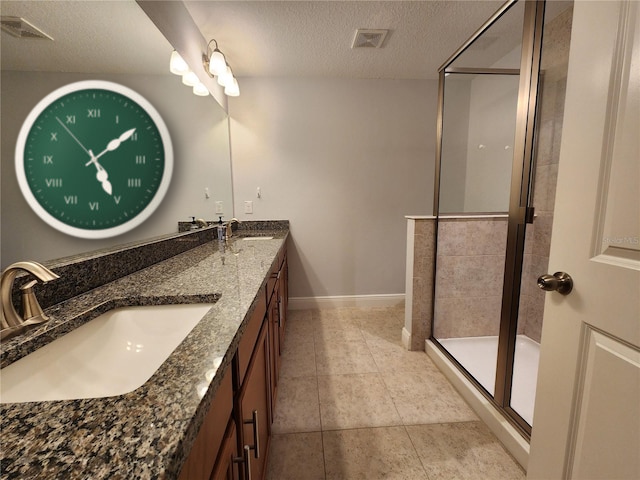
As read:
{"hour": 5, "minute": 8, "second": 53}
